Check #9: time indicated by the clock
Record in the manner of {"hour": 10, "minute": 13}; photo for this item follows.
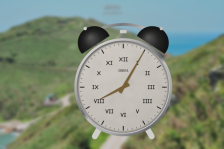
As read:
{"hour": 8, "minute": 5}
